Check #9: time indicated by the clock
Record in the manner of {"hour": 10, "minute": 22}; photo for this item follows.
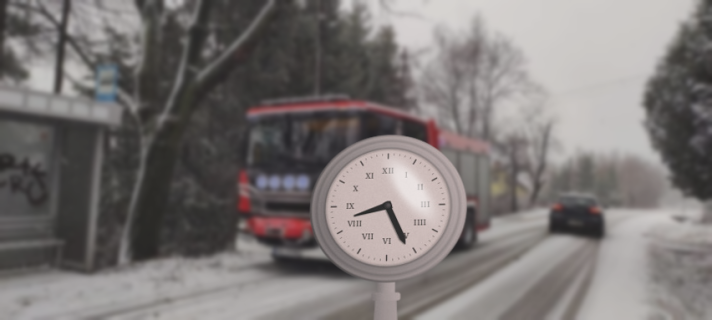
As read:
{"hour": 8, "minute": 26}
